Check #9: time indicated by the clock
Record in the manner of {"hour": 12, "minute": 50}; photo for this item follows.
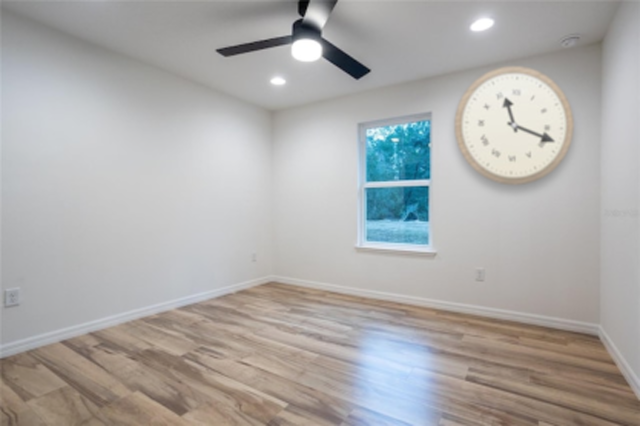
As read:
{"hour": 11, "minute": 18}
